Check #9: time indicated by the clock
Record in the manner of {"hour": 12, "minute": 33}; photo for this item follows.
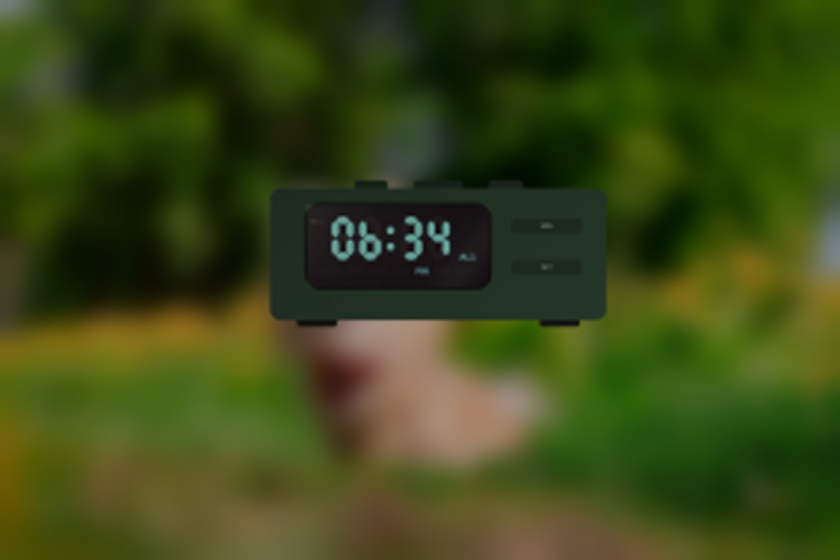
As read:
{"hour": 6, "minute": 34}
